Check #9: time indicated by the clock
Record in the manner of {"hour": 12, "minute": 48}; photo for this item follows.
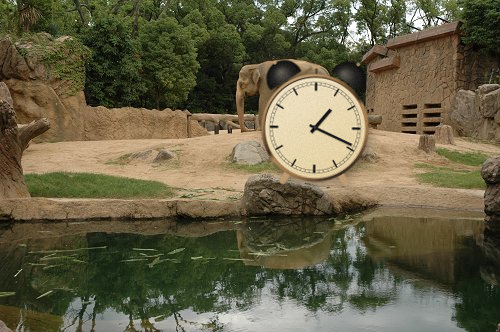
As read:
{"hour": 1, "minute": 19}
